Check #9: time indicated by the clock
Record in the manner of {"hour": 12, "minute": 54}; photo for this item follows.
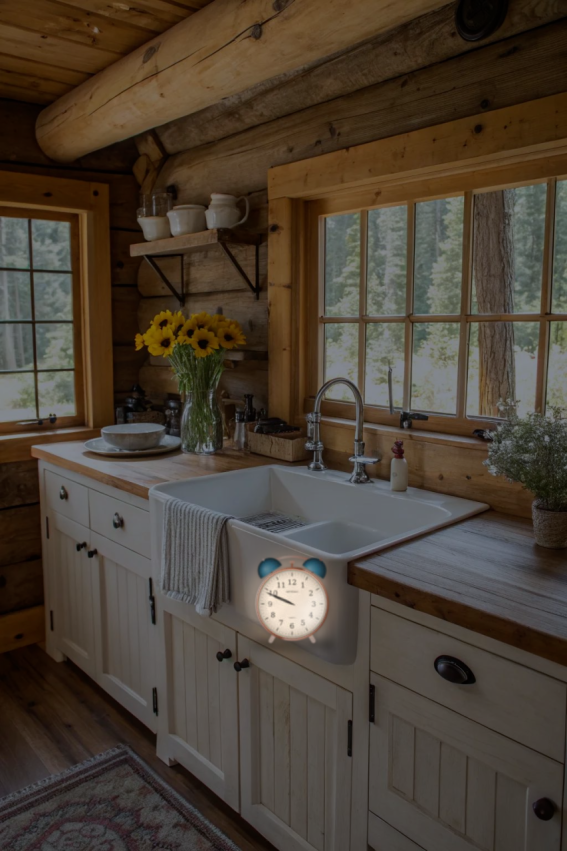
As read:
{"hour": 9, "minute": 49}
